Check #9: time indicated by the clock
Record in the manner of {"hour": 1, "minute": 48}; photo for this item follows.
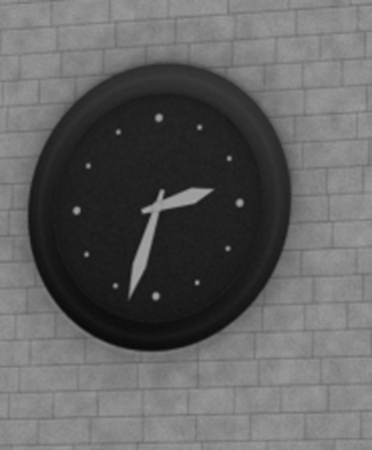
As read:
{"hour": 2, "minute": 33}
